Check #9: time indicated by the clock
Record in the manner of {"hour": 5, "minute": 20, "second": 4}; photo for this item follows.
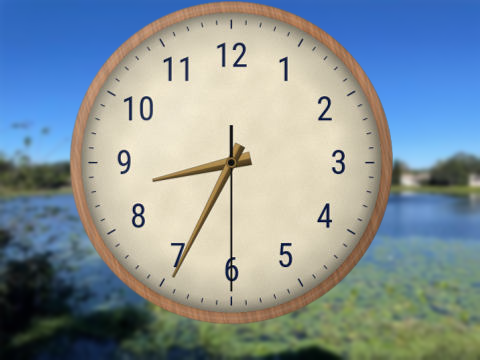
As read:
{"hour": 8, "minute": 34, "second": 30}
